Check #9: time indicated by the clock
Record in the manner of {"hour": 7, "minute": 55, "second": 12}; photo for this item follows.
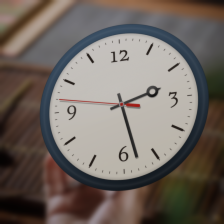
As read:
{"hour": 2, "minute": 27, "second": 47}
